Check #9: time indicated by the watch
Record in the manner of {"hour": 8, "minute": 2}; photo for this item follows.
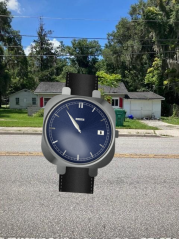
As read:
{"hour": 10, "minute": 54}
